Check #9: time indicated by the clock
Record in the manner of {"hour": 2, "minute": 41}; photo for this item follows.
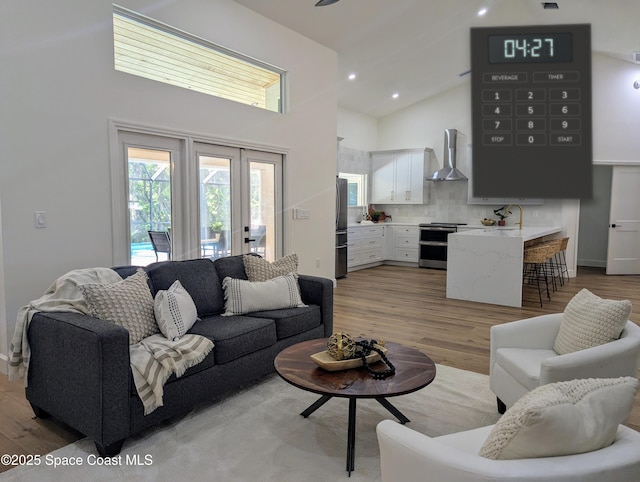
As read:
{"hour": 4, "minute": 27}
